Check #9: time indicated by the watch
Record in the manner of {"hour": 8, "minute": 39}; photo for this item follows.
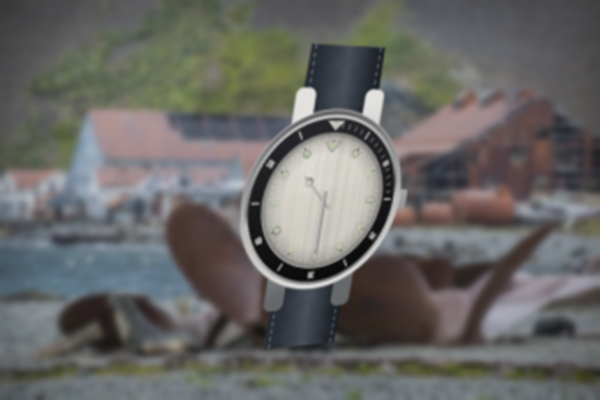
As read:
{"hour": 10, "minute": 30}
